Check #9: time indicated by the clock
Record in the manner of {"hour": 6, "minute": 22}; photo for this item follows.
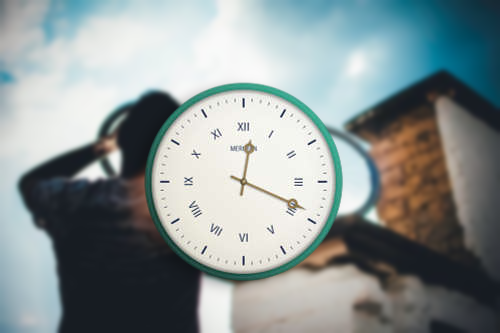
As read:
{"hour": 12, "minute": 19}
